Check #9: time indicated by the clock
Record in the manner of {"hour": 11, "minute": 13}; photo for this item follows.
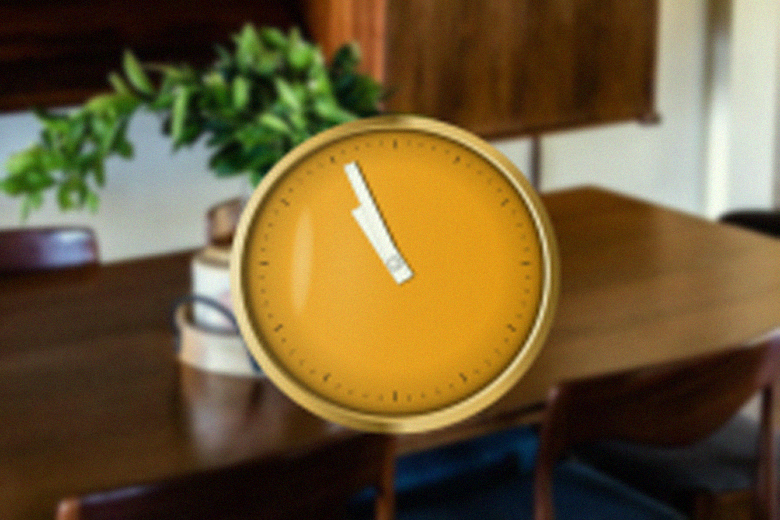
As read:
{"hour": 10, "minute": 56}
